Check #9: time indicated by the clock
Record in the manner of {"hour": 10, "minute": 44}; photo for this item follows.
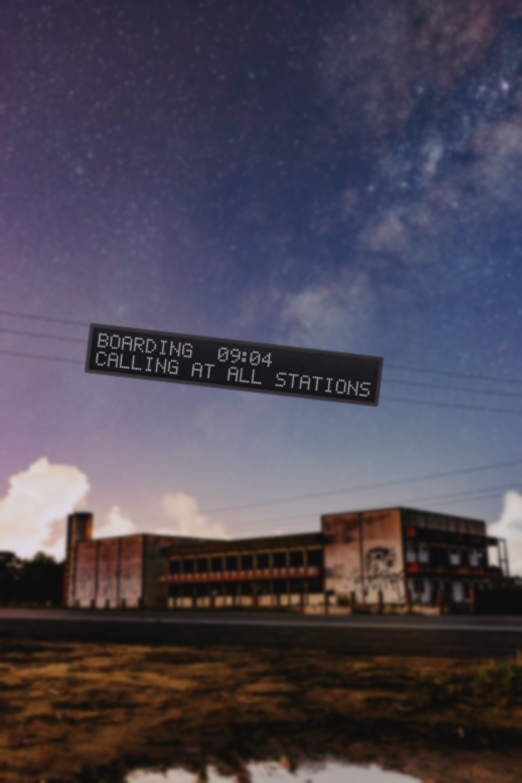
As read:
{"hour": 9, "minute": 4}
